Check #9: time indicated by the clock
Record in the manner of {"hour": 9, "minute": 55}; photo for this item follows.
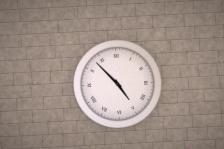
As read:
{"hour": 4, "minute": 53}
